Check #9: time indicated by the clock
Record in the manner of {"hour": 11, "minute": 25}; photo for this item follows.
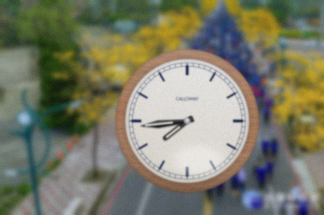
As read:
{"hour": 7, "minute": 44}
